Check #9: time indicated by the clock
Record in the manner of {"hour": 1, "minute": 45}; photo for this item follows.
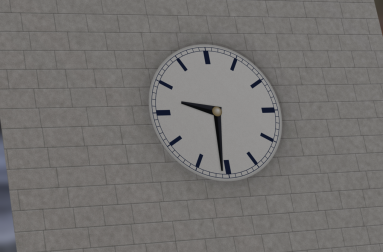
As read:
{"hour": 9, "minute": 31}
